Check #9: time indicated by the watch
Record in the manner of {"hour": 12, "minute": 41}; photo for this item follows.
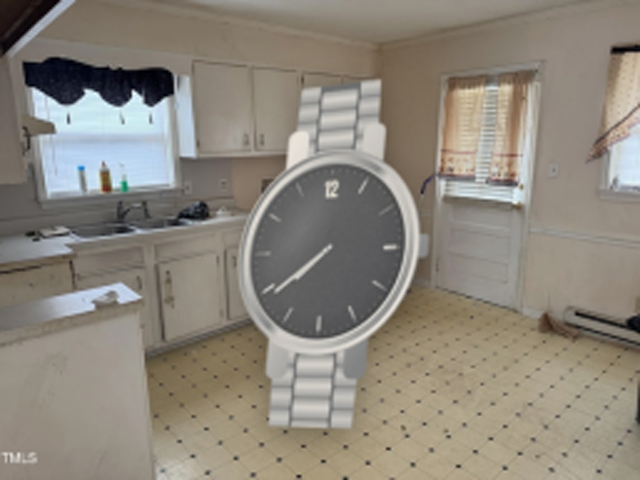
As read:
{"hour": 7, "minute": 39}
